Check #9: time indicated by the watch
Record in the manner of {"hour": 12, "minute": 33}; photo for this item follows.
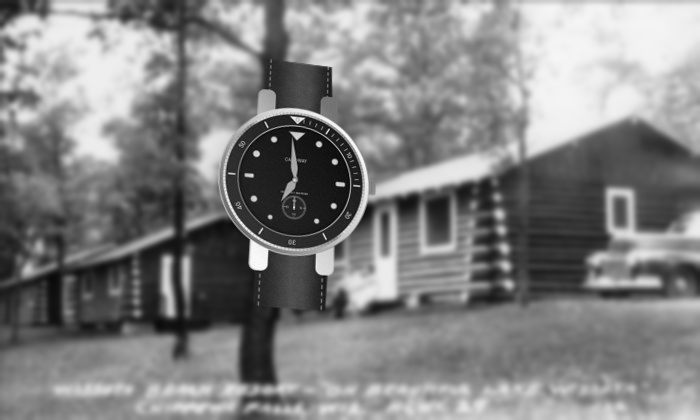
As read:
{"hour": 6, "minute": 59}
